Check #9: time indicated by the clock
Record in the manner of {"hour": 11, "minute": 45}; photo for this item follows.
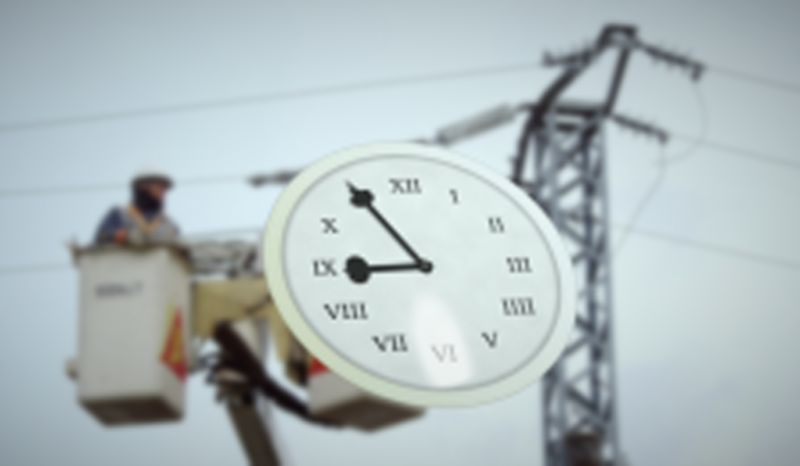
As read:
{"hour": 8, "minute": 55}
